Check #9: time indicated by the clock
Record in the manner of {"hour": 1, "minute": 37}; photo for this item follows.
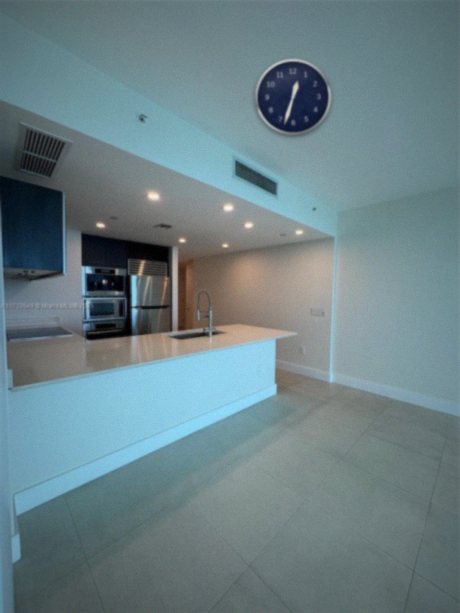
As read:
{"hour": 12, "minute": 33}
